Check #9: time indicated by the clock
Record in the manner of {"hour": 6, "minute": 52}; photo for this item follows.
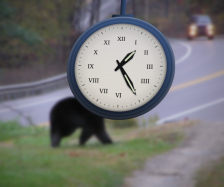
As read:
{"hour": 1, "minute": 25}
